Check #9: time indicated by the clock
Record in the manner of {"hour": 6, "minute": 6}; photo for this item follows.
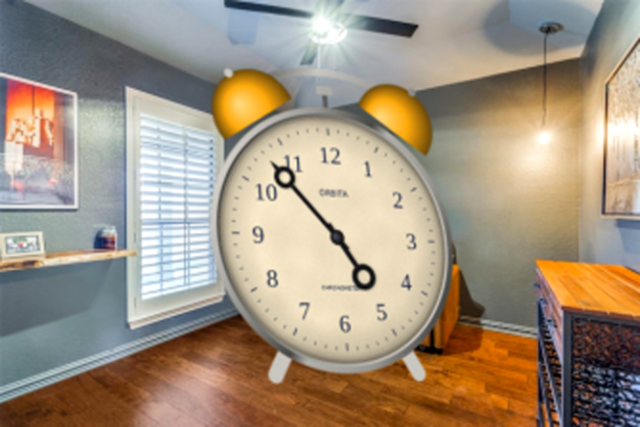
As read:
{"hour": 4, "minute": 53}
